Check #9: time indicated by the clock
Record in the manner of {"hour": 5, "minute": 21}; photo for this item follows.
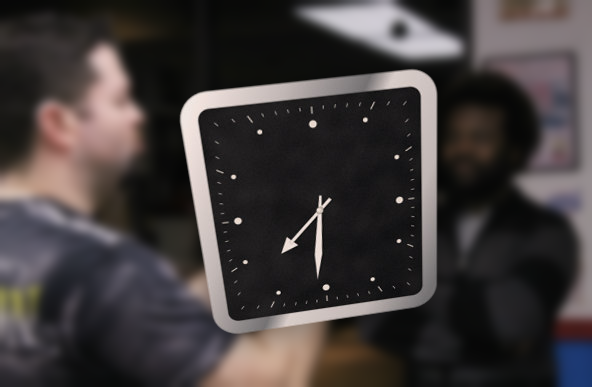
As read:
{"hour": 7, "minute": 31}
